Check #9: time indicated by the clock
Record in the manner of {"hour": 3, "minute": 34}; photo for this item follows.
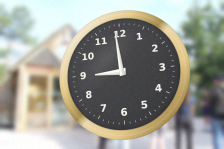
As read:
{"hour": 8, "minute": 59}
